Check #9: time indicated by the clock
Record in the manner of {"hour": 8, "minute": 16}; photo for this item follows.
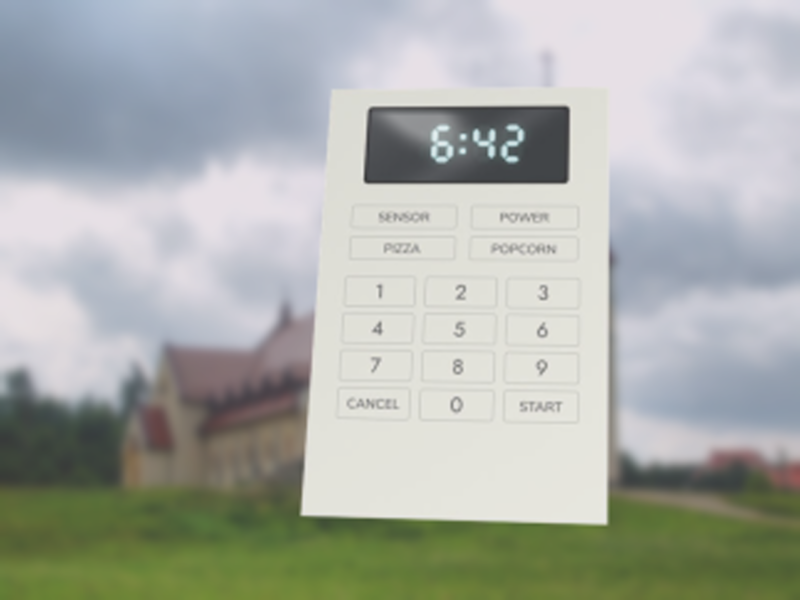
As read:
{"hour": 6, "minute": 42}
